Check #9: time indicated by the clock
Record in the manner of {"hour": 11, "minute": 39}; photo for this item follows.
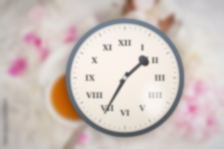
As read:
{"hour": 1, "minute": 35}
